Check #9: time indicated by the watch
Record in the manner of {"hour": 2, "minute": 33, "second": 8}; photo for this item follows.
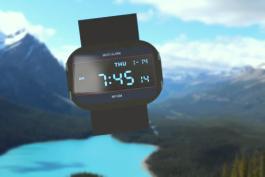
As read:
{"hour": 7, "minute": 45, "second": 14}
